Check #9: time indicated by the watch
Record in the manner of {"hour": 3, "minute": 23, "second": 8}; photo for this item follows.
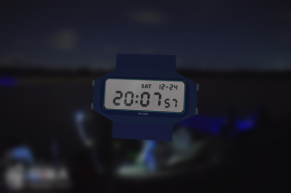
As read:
{"hour": 20, "minute": 7, "second": 57}
